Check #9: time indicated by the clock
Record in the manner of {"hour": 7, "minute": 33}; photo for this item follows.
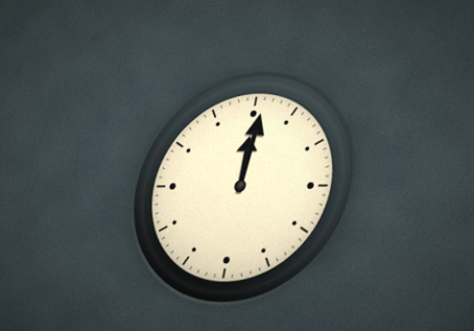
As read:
{"hour": 12, "minute": 1}
